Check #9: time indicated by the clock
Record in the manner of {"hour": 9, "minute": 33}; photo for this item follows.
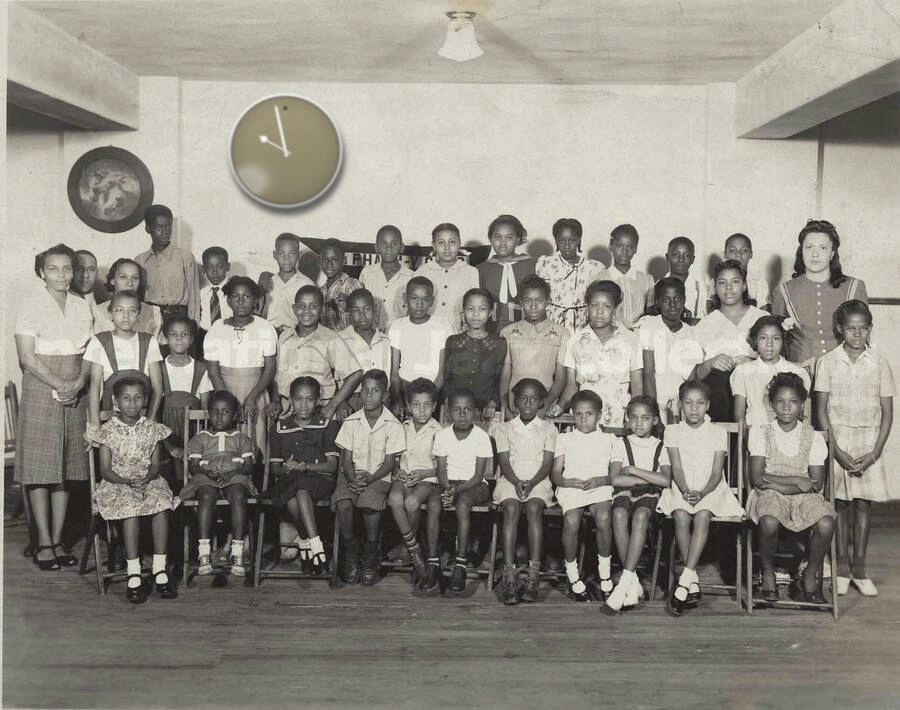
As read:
{"hour": 9, "minute": 58}
